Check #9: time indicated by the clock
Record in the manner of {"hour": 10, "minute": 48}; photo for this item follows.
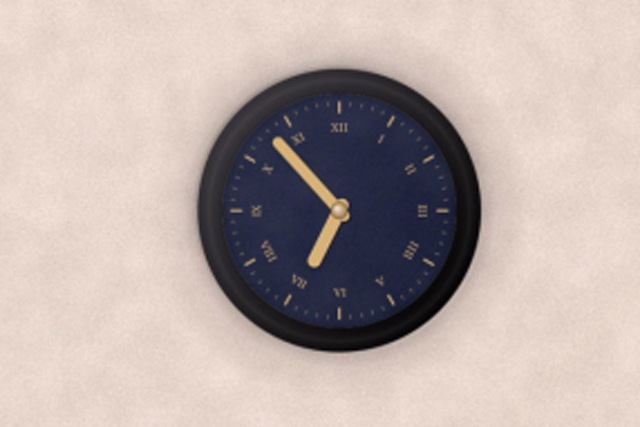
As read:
{"hour": 6, "minute": 53}
